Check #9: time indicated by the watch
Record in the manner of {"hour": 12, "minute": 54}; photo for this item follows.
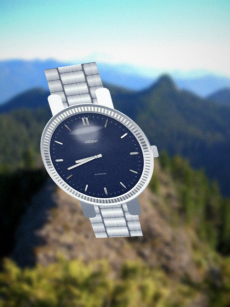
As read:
{"hour": 8, "minute": 42}
